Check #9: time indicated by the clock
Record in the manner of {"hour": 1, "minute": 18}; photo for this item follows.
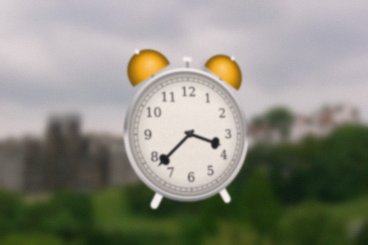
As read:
{"hour": 3, "minute": 38}
